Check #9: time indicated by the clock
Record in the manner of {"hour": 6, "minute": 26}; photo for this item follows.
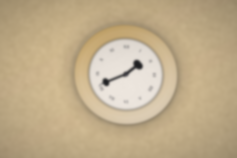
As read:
{"hour": 1, "minute": 41}
